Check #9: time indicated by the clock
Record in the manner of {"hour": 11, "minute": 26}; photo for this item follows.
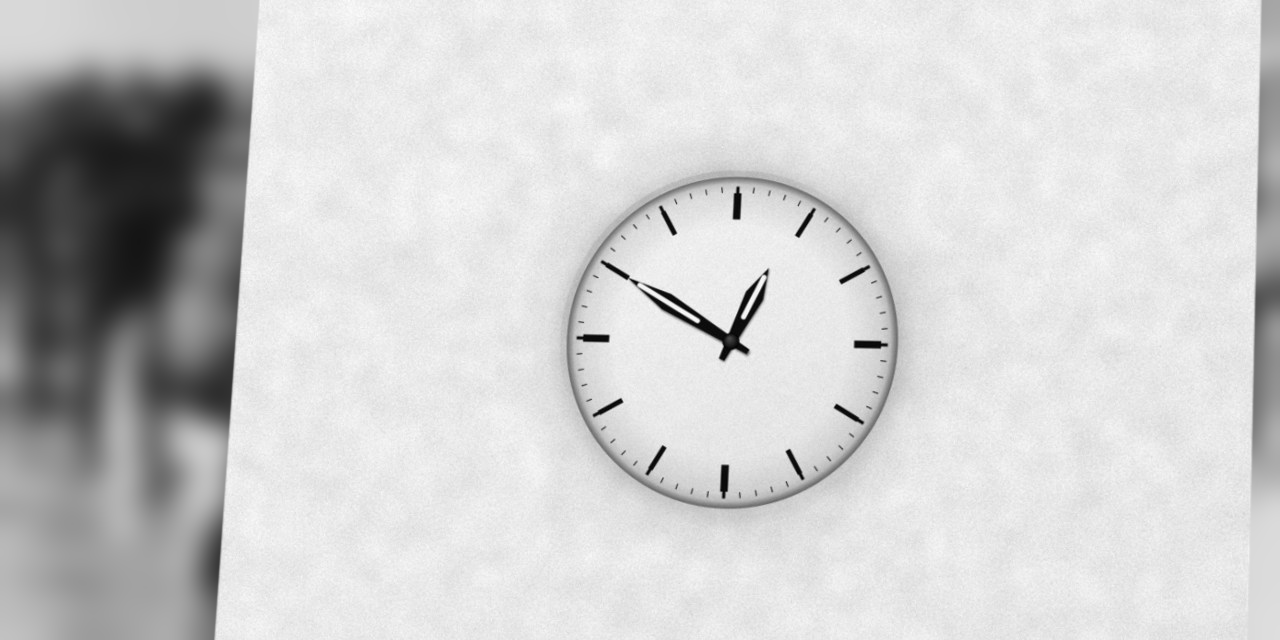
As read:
{"hour": 12, "minute": 50}
